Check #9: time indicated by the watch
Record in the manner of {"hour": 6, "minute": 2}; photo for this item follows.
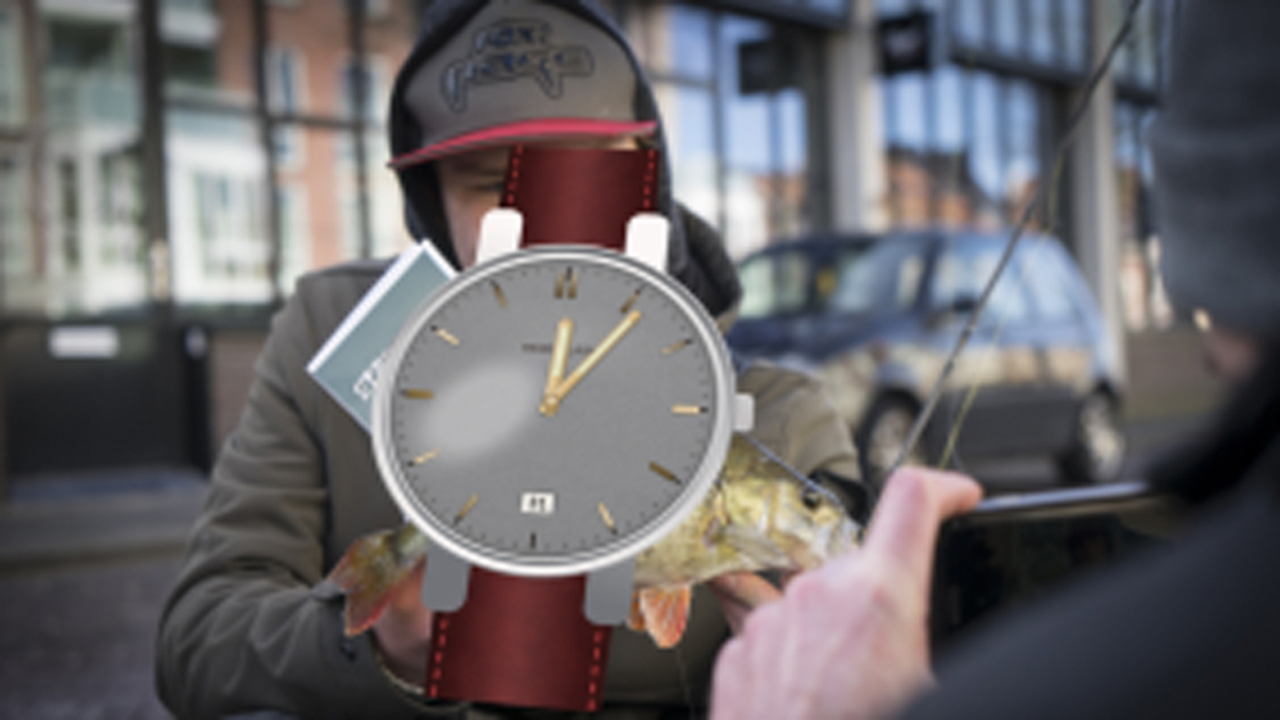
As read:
{"hour": 12, "minute": 6}
